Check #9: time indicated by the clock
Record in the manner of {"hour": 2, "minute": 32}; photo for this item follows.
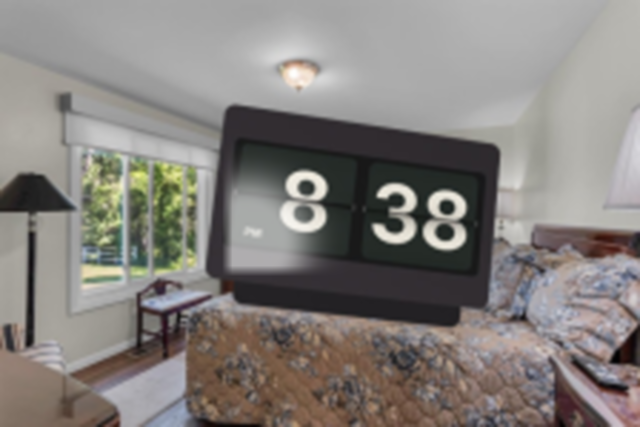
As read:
{"hour": 8, "minute": 38}
